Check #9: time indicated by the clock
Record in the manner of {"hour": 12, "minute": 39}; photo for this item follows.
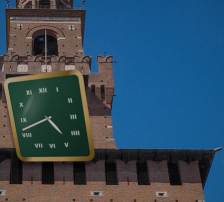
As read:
{"hour": 4, "minute": 42}
